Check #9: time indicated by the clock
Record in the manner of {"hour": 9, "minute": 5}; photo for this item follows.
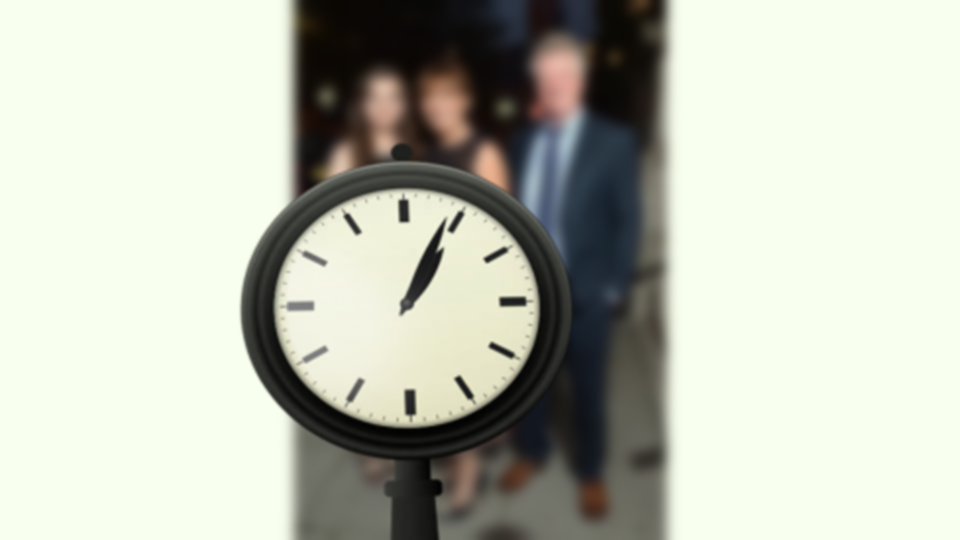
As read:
{"hour": 1, "minute": 4}
